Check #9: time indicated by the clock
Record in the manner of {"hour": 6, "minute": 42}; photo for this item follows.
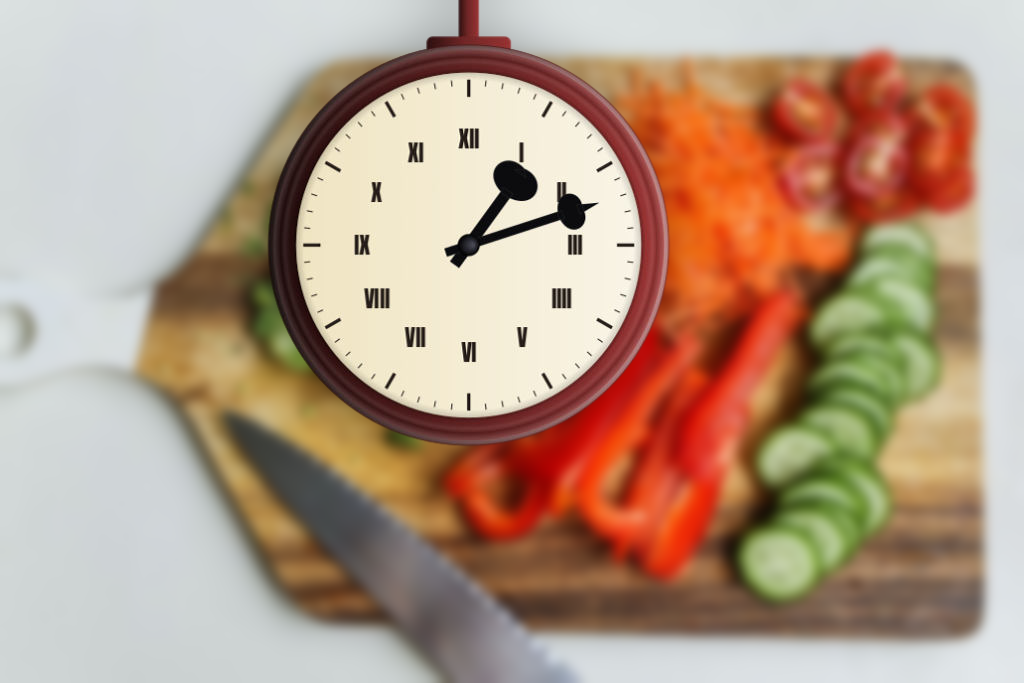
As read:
{"hour": 1, "minute": 12}
